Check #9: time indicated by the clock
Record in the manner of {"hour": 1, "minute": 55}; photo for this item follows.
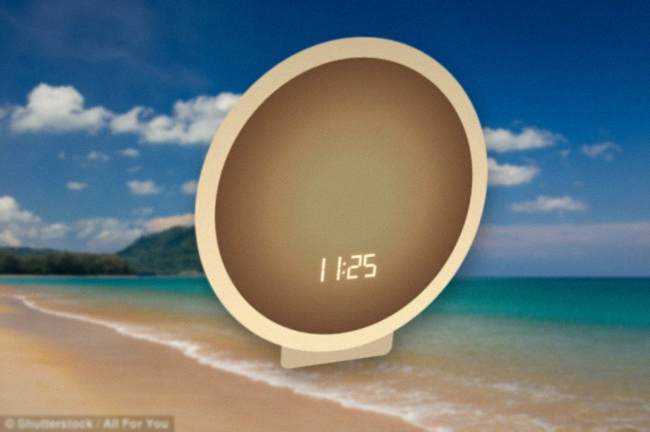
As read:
{"hour": 11, "minute": 25}
